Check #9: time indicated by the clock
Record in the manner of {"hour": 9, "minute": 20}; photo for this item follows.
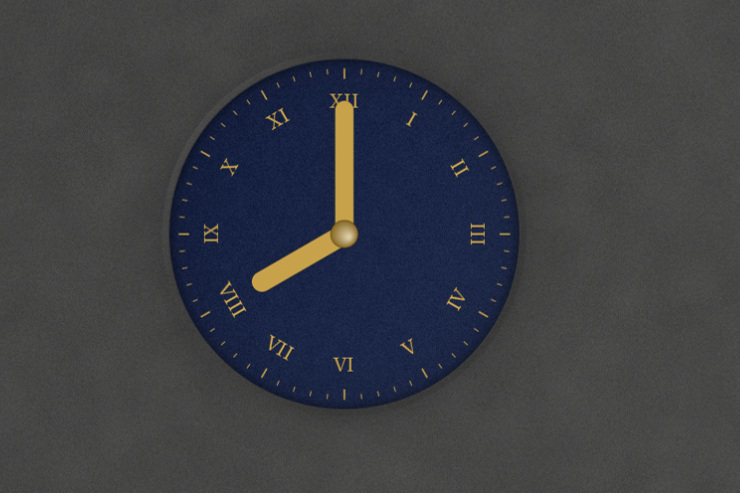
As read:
{"hour": 8, "minute": 0}
